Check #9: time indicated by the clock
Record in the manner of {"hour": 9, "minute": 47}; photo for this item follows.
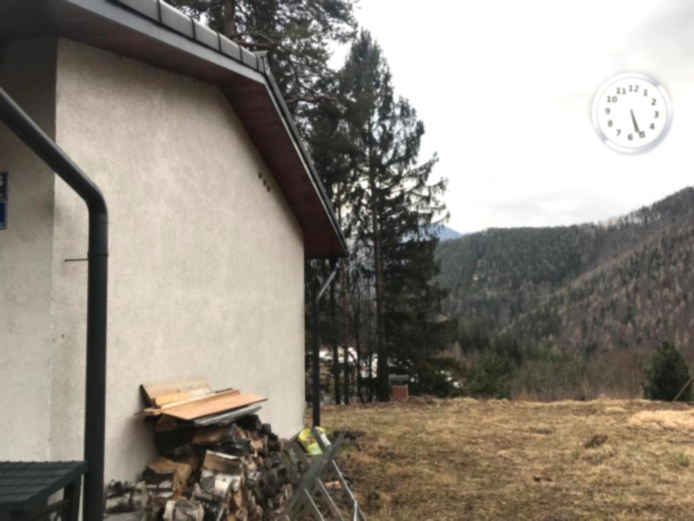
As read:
{"hour": 5, "minute": 26}
